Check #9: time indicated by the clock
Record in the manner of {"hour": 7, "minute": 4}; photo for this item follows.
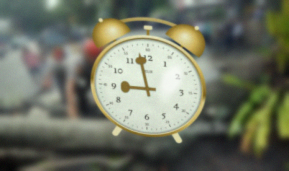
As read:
{"hour": 8, "minute": 58}
